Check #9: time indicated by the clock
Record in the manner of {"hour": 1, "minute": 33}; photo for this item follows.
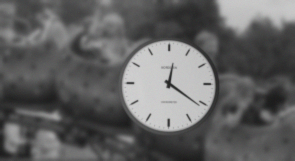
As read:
{"hour": 12, "minute": 21}
